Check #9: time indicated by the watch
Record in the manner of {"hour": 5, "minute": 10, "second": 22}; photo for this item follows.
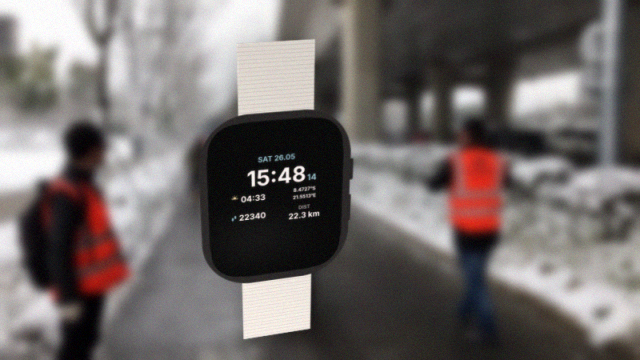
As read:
{"hour": 15, "minute": 48, "second": 14}
